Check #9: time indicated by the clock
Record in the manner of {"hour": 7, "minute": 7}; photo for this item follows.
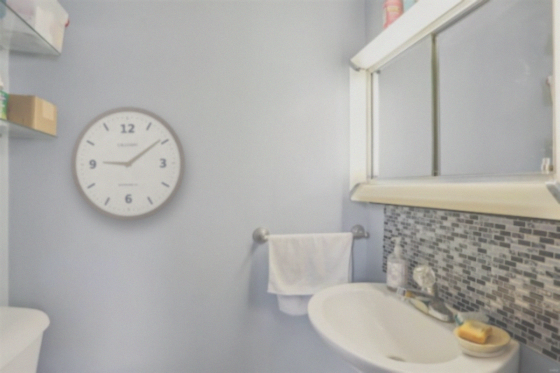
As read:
{"hour": 9, "minute": 9}
